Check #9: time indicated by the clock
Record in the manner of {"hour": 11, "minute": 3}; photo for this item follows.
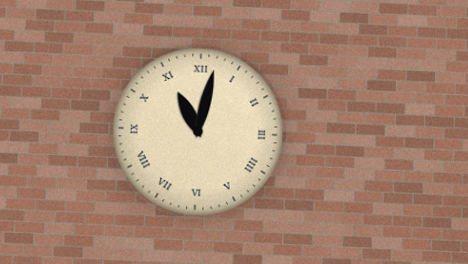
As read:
{"hour": 11, "minute": 2}
